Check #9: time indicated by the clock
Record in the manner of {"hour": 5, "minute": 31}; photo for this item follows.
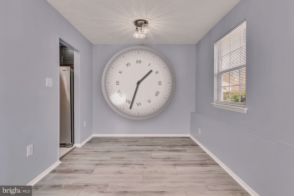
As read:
{"hour": 1, "minute": 33}
